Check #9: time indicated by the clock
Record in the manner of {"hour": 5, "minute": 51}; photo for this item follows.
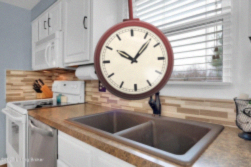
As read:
{"hour": 10, "minute": 7}
